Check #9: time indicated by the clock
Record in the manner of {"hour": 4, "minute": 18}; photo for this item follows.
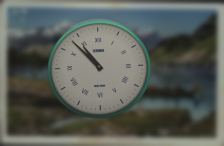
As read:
{"hour": 10, "minute": 53}
